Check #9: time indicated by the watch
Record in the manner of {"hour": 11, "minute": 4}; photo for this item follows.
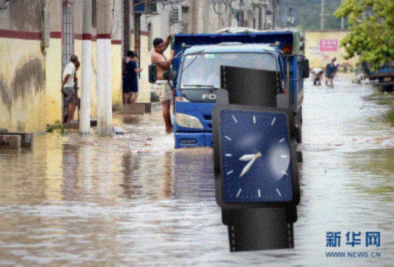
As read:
{"hour": 8, "minute": 37}
